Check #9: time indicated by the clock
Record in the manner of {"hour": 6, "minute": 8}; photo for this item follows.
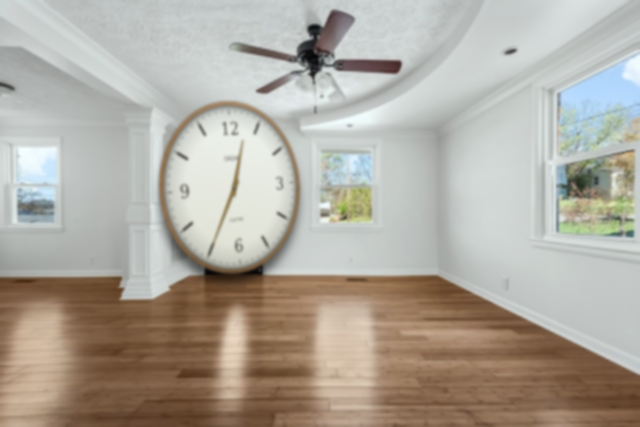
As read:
{"hour": 12, "minute": 35}
